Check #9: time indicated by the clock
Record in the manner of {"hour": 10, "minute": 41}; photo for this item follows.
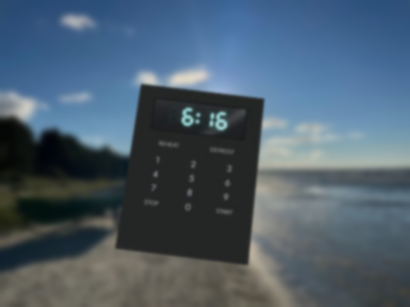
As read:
{"hour": 6, "minute": 16}
